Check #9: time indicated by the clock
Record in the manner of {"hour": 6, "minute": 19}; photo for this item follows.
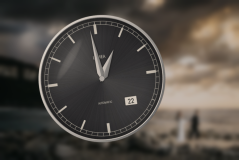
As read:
{"hour": 12, "minute": 59}
